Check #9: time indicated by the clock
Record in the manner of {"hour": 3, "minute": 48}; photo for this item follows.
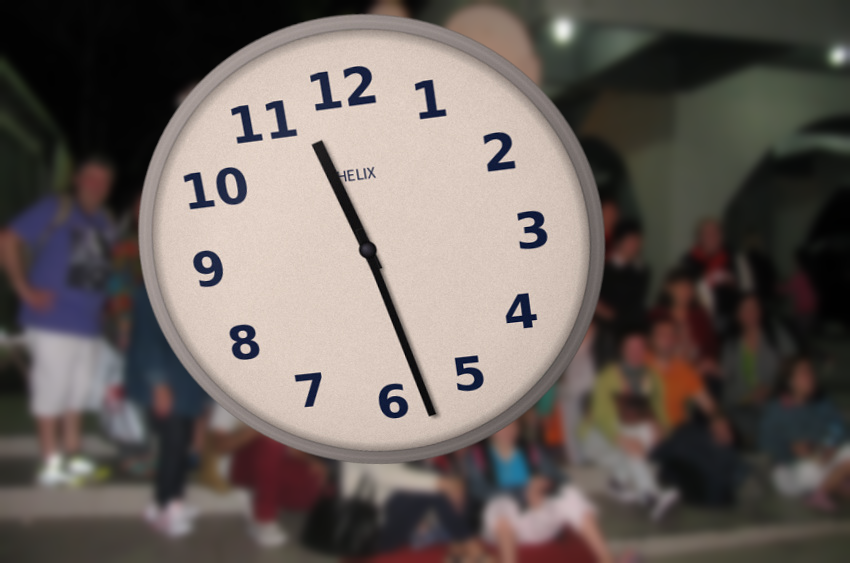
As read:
{"hour": 11, "minute": 28}
